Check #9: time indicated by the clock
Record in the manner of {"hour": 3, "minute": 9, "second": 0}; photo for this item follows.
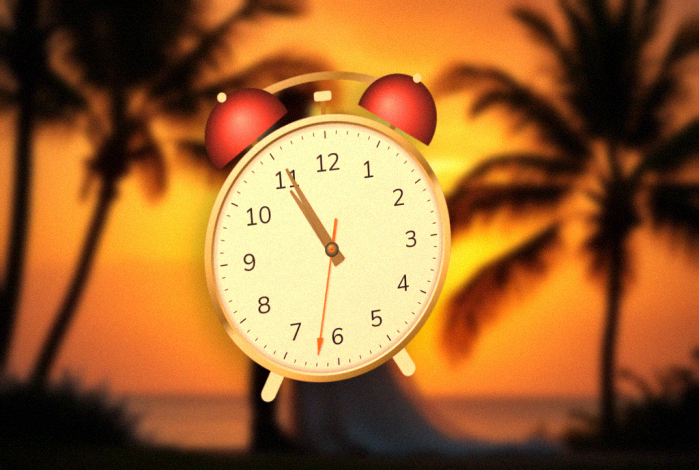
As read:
{"hour": 10, "minute": 55, "second": 32}
